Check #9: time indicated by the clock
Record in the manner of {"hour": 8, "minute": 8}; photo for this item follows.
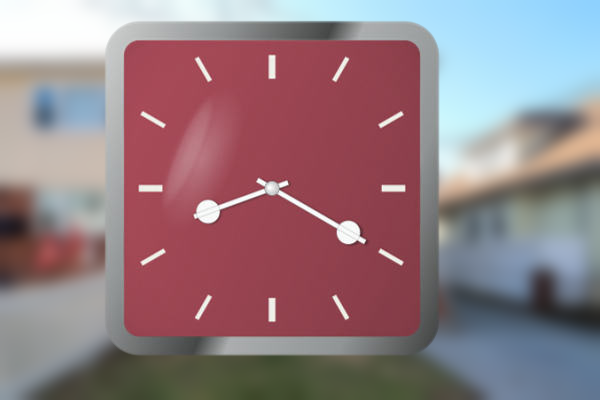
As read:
{"hour": 8, "minute": 20}
